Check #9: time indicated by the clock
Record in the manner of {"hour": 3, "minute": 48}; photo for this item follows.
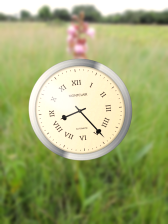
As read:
{"hour": 8, "minute": 24}
